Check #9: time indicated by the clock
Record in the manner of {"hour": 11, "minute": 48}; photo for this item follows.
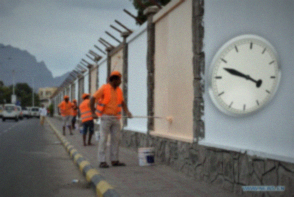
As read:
{"hour": 3, "minute": 48}
